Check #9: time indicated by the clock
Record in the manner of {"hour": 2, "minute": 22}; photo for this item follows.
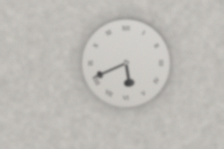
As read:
{"hour": 5, "minute": 41}
